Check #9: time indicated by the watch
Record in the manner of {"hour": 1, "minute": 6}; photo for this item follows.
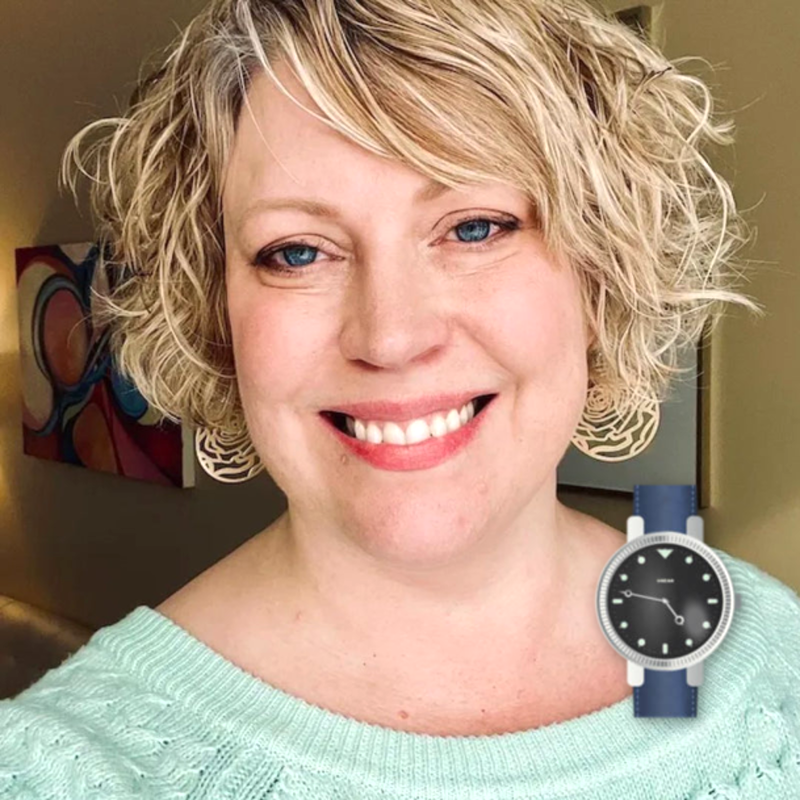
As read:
{"hour": 4, "minute": 47}
